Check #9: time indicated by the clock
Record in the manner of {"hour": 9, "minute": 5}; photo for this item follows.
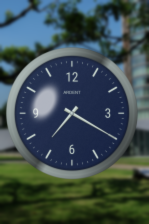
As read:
{"hour": 7, "minute": 20}
